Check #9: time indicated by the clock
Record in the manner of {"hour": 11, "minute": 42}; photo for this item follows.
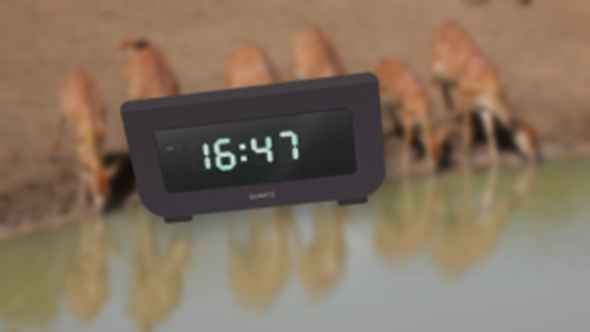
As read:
{"hour": 16, "minute": 47}
